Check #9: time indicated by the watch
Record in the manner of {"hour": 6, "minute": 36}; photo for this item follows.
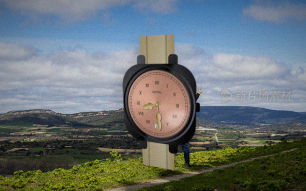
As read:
{"hour": 8, "minute": 29}
